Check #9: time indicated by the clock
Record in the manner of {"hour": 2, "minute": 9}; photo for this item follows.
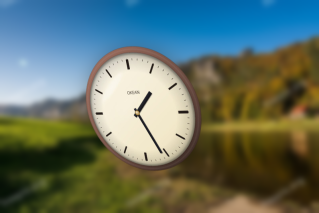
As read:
{"hour": 1, "minute": 26}
